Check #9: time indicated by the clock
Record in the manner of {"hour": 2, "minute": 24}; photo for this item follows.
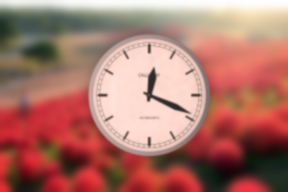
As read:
{"hour": 12, "minute": 19}
